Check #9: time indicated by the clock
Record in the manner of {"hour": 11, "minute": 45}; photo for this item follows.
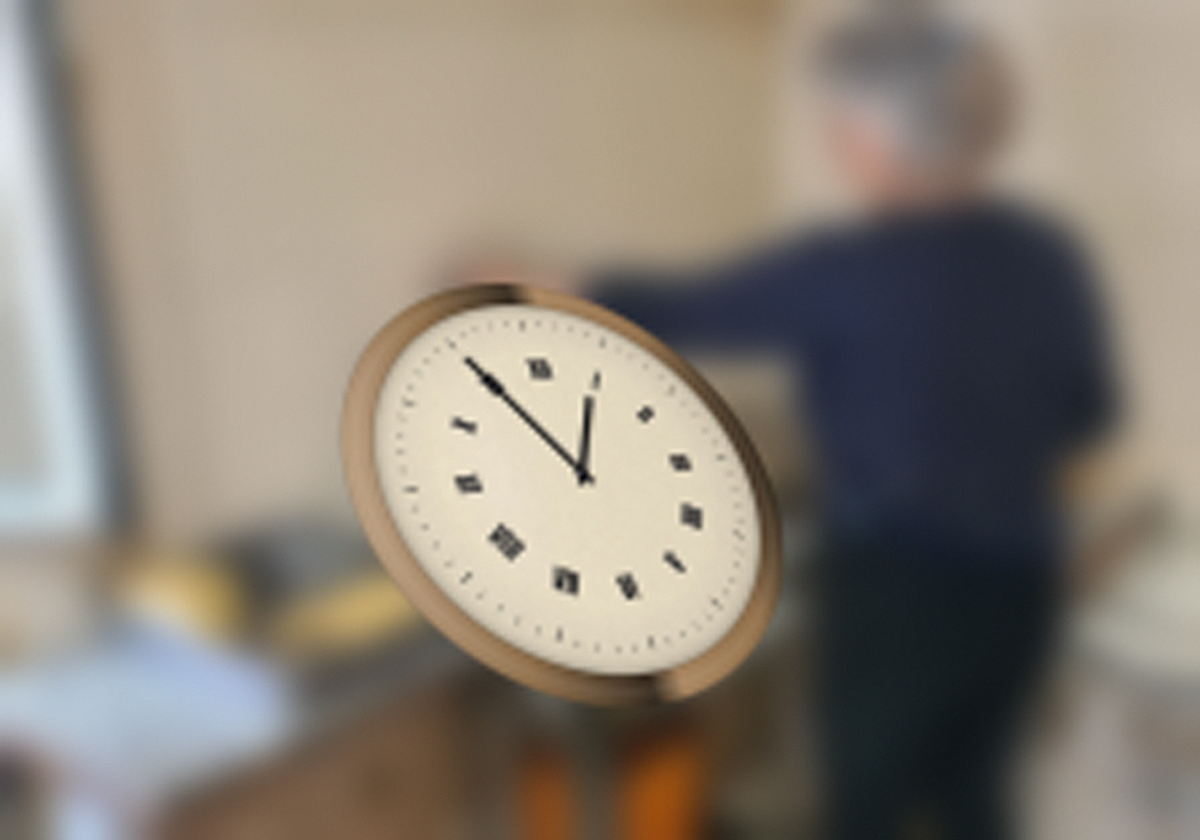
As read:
{"hour": 12, "minute": 55}
